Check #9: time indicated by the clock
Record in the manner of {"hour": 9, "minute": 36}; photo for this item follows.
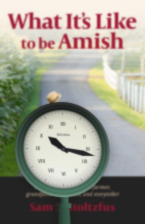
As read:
{"hour": 10, "minute": 17}
